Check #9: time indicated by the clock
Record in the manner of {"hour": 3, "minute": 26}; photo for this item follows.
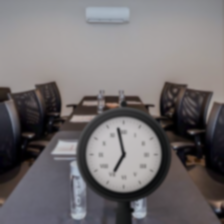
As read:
{"hour": 6, "minute": 58}
